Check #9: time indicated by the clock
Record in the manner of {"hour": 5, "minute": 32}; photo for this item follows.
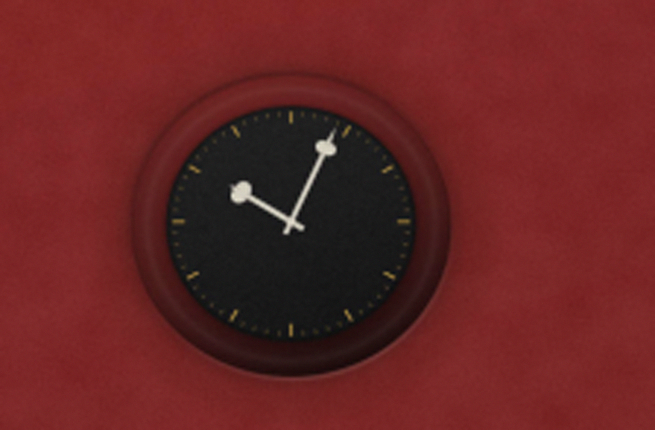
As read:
{"hour": 10, "minute": 4}
